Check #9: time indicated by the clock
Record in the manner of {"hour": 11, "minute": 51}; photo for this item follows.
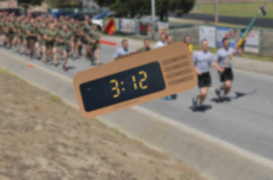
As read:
{"hour": 3, "minute": 12}
